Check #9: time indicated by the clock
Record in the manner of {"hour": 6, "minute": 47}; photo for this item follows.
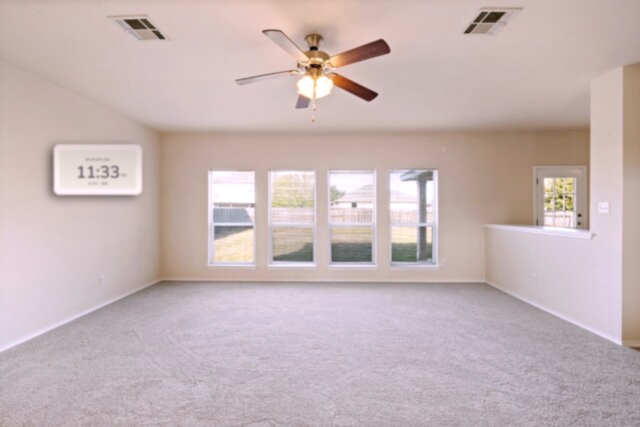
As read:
{"hour": 11, "minute": 33}
